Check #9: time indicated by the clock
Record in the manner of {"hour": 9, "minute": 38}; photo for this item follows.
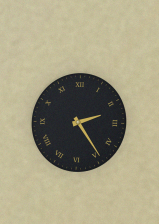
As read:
{"hour": 2, "minute": 24}
